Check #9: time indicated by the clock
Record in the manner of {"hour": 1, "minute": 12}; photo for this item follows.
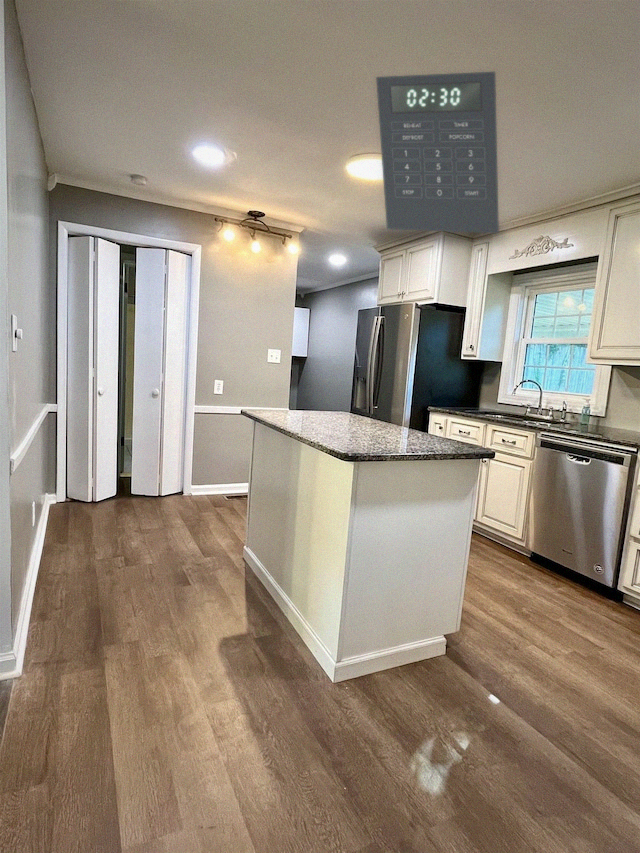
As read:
{"hour": 2, "minute": 30}
